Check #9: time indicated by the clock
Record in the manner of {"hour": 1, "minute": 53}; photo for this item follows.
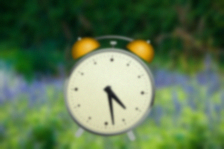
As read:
{"hour": 4, "minute": 28}
